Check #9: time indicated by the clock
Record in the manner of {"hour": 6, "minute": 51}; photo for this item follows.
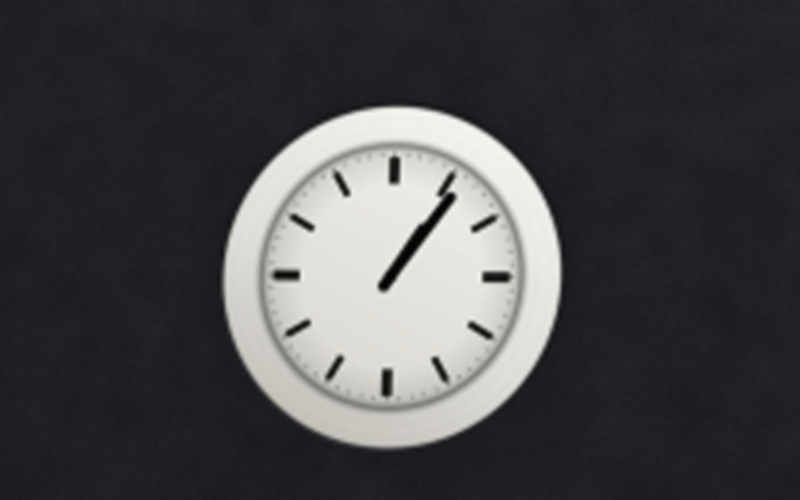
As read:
{"hour": 1, "minute": 6}
